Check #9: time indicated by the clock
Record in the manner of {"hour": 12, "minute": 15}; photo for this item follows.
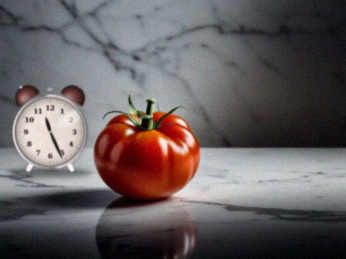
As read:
{"hour": 11, "minute": 26}
